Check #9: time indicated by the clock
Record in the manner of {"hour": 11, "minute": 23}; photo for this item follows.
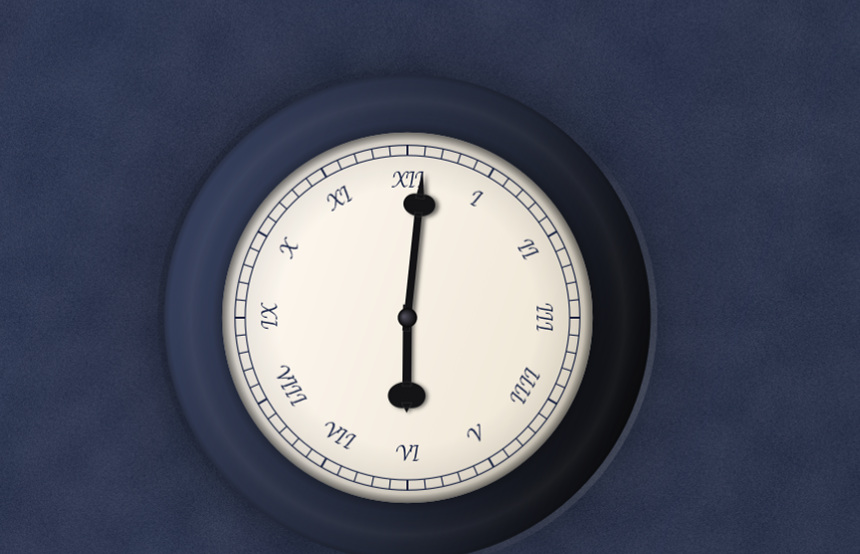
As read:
{"hour": 6, "minute": 1}
